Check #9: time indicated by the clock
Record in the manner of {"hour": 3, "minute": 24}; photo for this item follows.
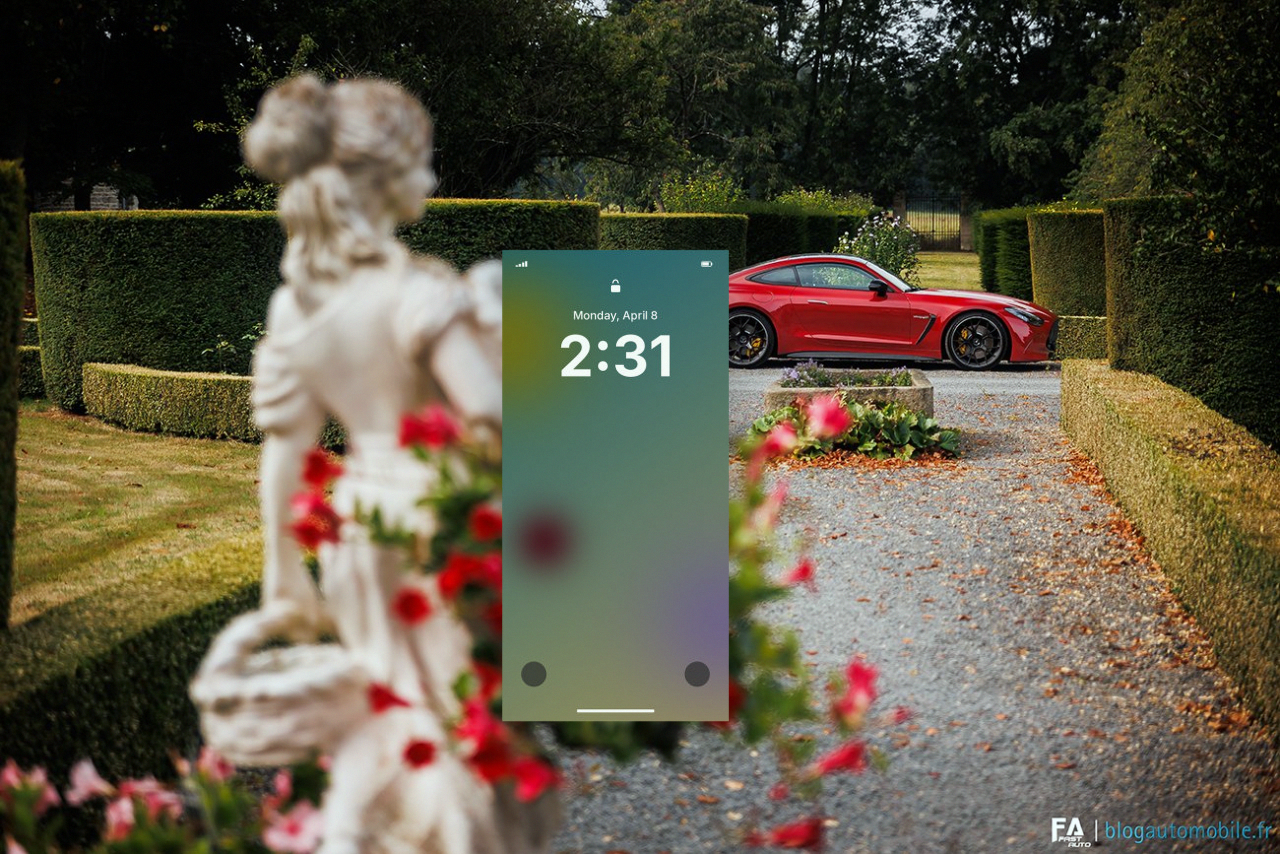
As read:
{"hour": 2, "minute": 31}
